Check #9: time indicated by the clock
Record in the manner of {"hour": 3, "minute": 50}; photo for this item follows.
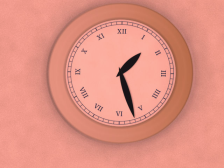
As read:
{"hour": 1, "minute": 27}
